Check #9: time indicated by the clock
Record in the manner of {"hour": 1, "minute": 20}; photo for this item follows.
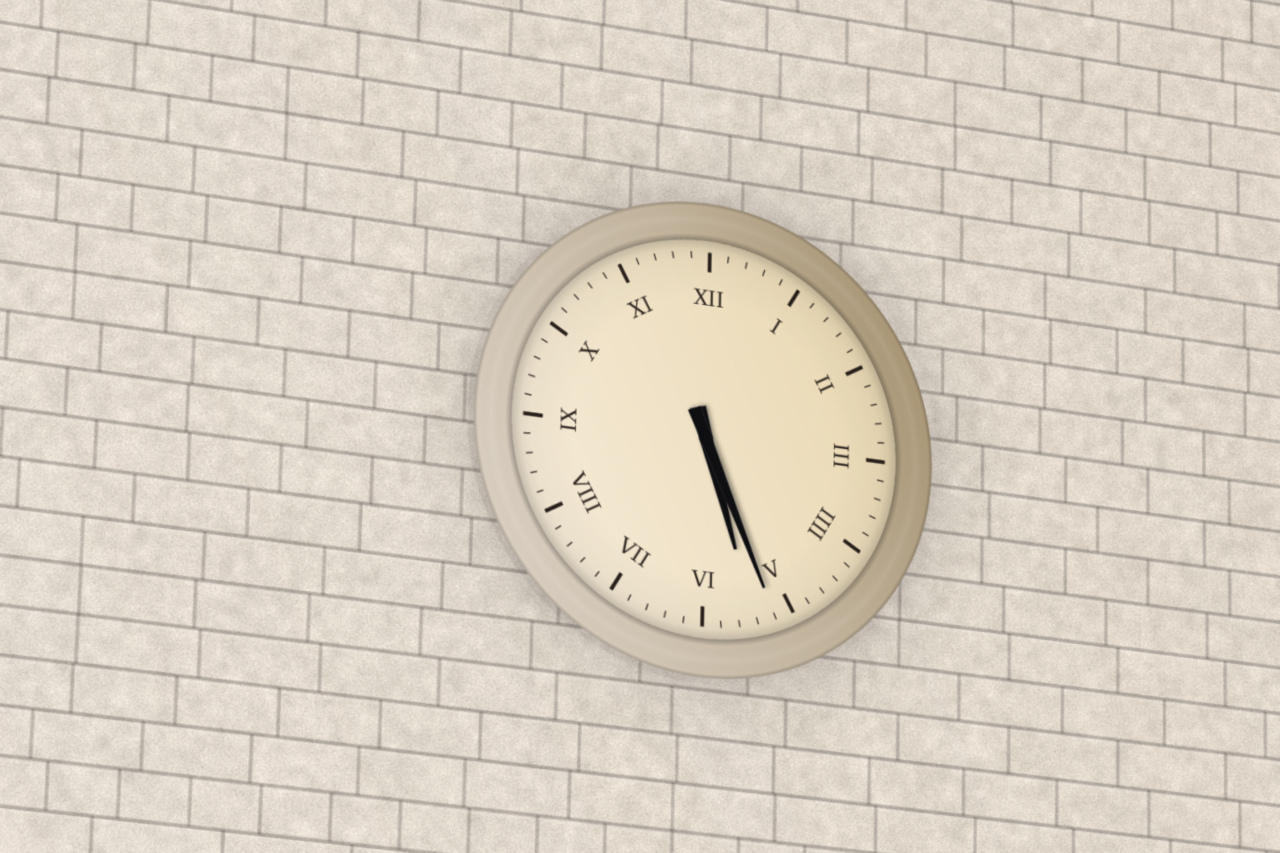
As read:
{"hour": 5, "minute": 26}
